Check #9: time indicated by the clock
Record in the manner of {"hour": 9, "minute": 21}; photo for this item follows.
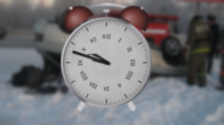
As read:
{"hour": 9, "minute": 48}
